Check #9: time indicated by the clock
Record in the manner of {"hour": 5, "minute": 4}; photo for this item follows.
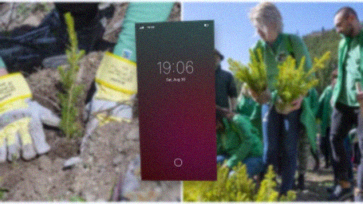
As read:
{"hour": 19, "minute": 6}
